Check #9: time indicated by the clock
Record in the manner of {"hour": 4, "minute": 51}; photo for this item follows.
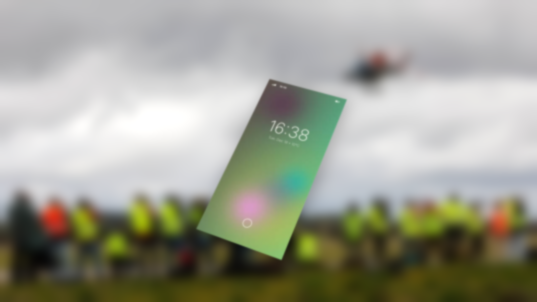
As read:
{"hour": 16, "minute": 38}
